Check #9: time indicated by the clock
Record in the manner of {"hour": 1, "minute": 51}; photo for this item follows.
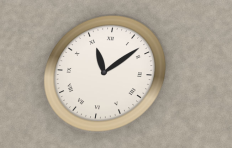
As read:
{"hour": 11, "minute": 8}
